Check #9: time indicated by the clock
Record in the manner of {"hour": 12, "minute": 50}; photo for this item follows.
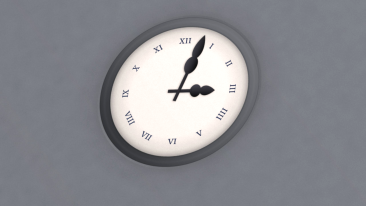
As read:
{"hour": 3, "minute": 3}
